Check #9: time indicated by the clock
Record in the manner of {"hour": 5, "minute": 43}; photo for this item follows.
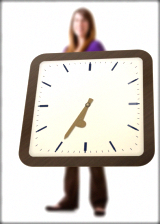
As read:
{"hour": 6, "minute": 35}
